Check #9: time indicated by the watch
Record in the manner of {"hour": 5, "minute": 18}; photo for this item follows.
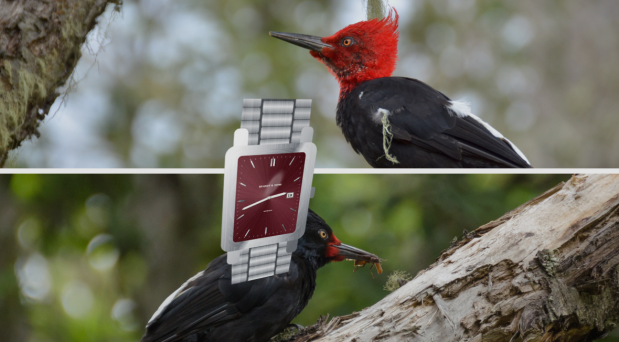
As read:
{"hour": 2, "minute": 42}
